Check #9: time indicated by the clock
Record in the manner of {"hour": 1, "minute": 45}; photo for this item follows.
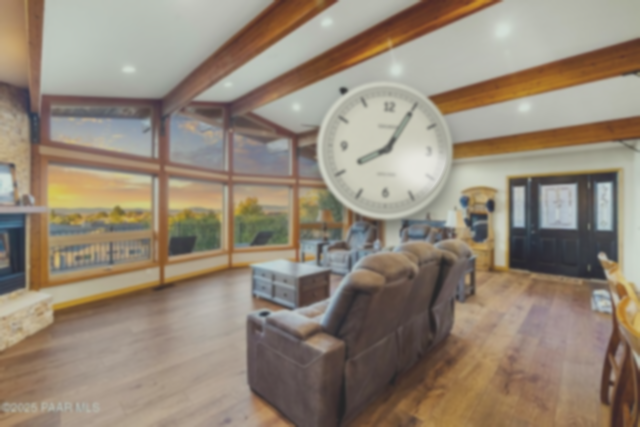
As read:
{"hour": 8, "minute": 5}
